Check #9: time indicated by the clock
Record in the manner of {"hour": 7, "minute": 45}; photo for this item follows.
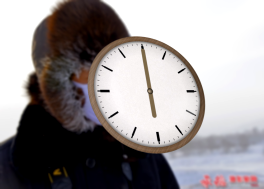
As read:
{"hour": 6, "minute": 0}
